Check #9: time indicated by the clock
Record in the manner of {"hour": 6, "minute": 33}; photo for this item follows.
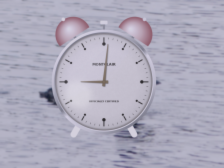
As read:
{"hour": 9, "minute": 1}
